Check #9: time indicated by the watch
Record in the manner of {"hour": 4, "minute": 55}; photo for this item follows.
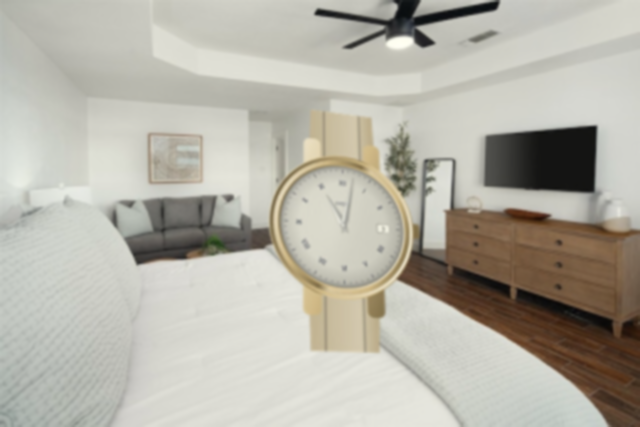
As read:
{"hour": 11, "minute": 2}
